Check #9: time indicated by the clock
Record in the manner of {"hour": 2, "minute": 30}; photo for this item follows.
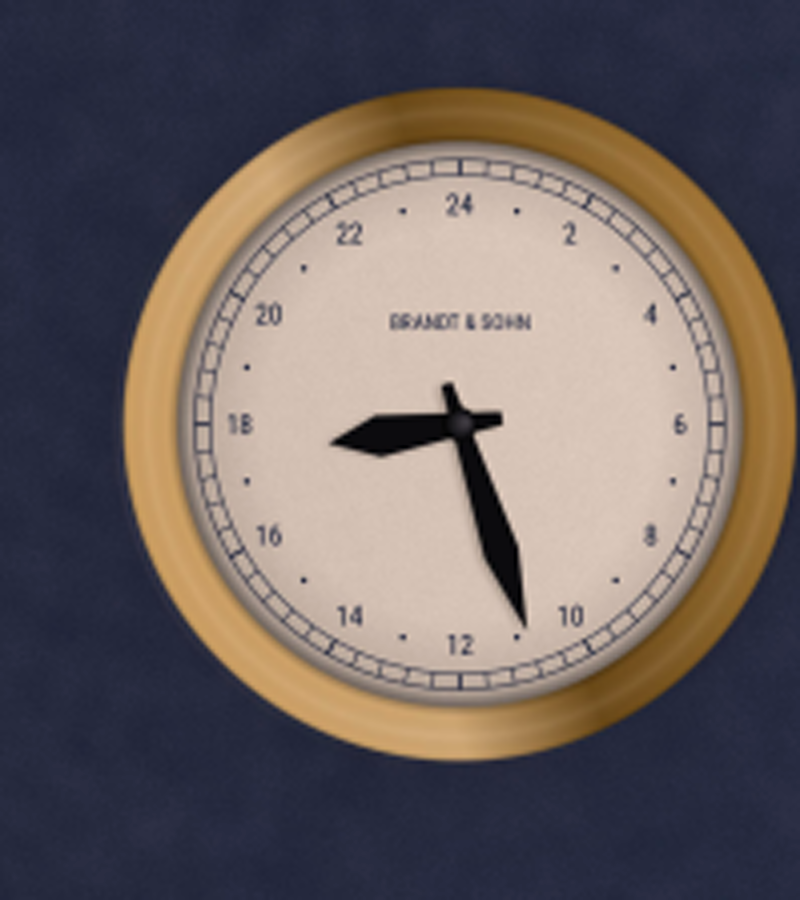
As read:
{"hour": 17, "minute": 27}
